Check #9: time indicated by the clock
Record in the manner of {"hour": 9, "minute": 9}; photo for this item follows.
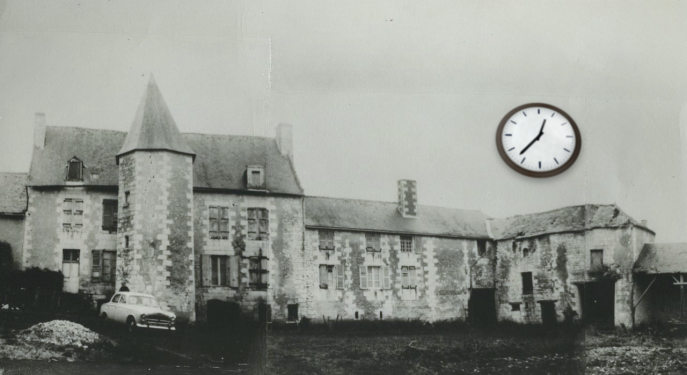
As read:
{"hour": 12, "minute": 37}
